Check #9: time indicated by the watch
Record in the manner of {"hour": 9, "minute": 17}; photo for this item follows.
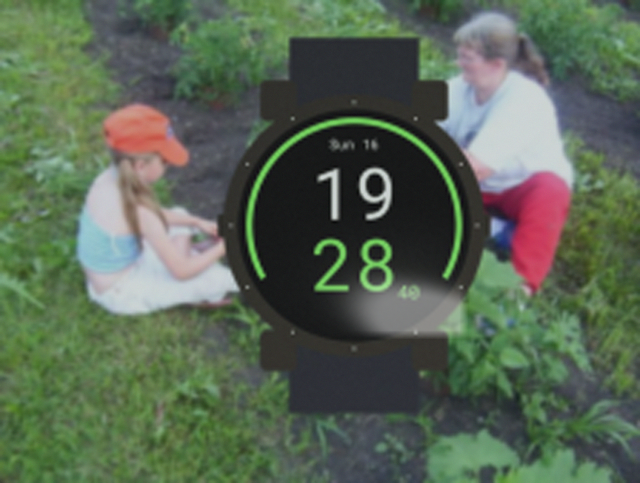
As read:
{"hour": 19, "minute": 28}
